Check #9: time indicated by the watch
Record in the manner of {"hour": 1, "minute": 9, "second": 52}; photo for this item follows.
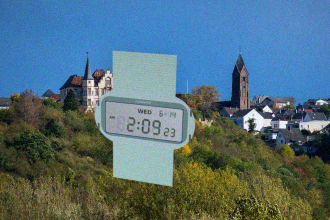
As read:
{"hour": 2, "minute": 9, "second": 23}
